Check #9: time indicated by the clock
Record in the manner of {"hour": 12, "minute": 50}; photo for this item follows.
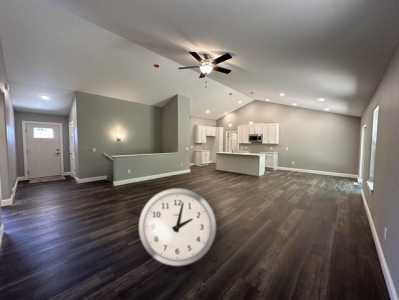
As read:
{"hour": 2, "minute": 2}
